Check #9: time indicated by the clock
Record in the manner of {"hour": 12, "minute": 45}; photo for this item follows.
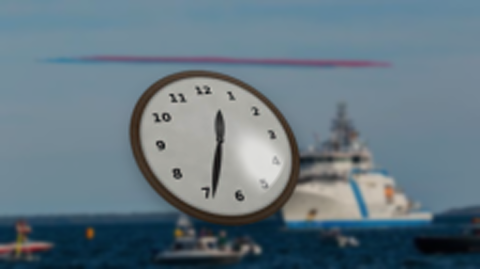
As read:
{"hour": 12, "minute": 34}
